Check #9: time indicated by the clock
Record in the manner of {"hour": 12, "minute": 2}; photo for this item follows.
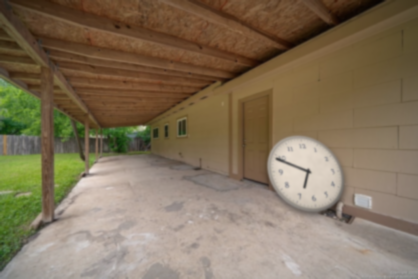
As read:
{"hour": 6, "minute": 49}
